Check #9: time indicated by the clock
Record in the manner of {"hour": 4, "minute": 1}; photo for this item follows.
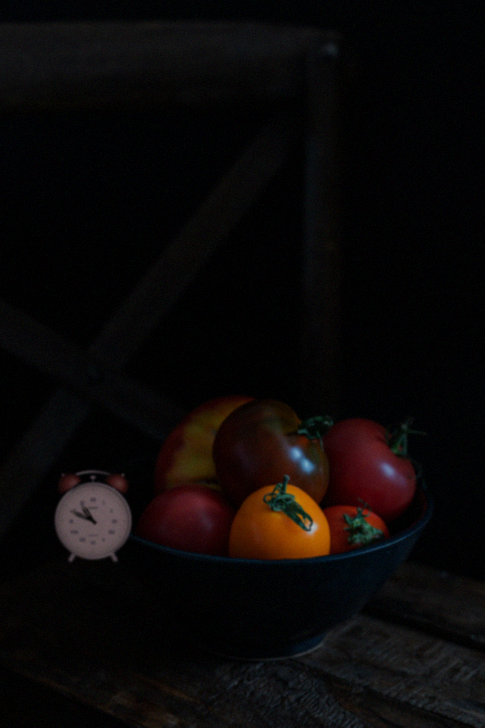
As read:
{"hour": 10, "minute": 49}
